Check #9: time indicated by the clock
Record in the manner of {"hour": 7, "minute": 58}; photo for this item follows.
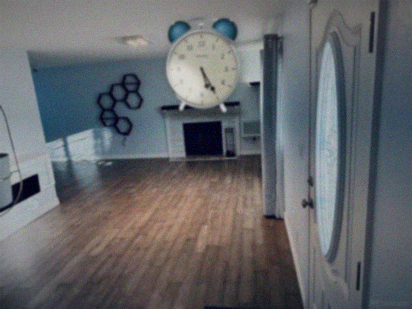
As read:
{"hour": 5, "minute": 25}
